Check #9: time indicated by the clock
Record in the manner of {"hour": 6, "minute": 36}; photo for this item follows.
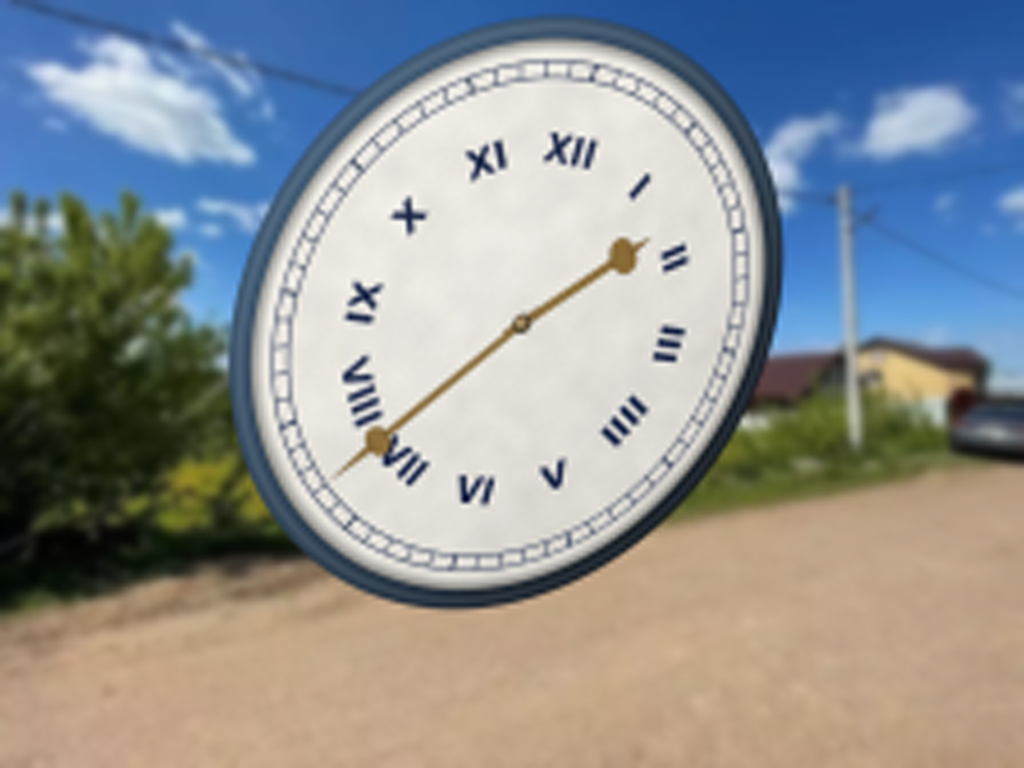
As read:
{"hour": 1, "minute": 37}
